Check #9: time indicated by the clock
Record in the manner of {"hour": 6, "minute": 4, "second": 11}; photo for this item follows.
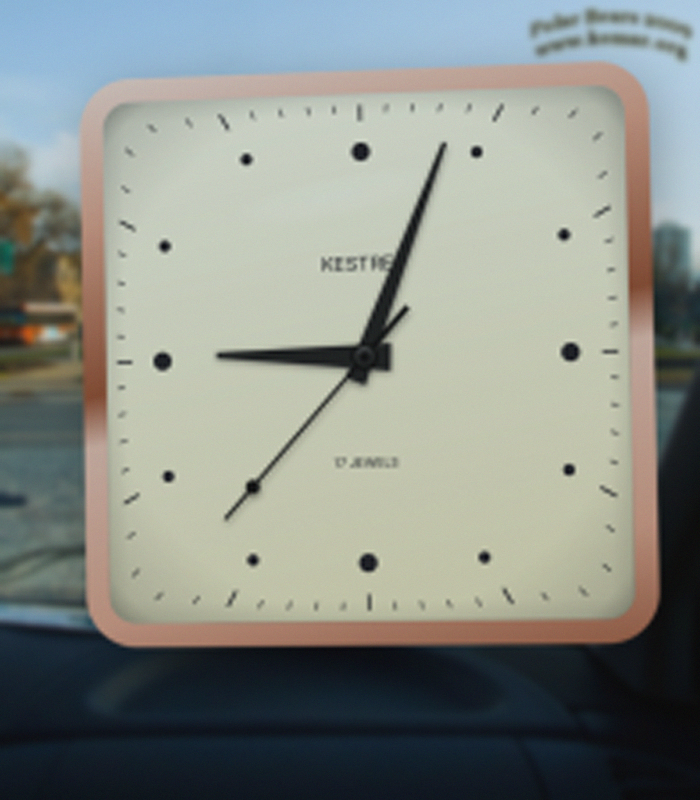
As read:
{"hour": 9, "minute": 3, "second": 37}
